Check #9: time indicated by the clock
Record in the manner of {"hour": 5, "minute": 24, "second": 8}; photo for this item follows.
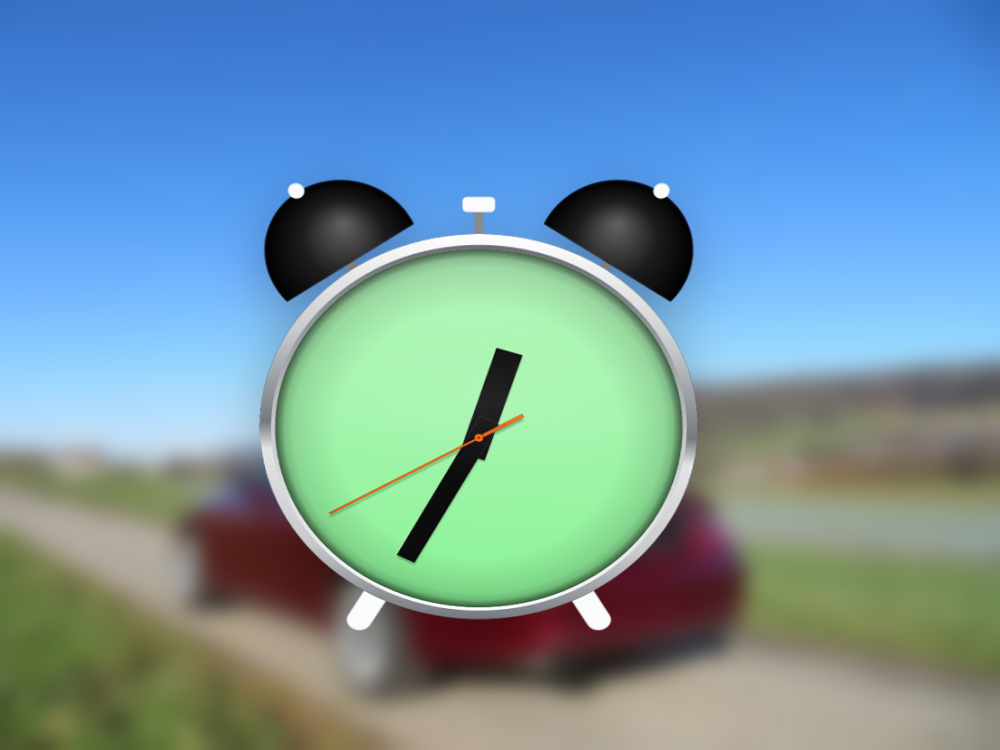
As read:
{"hour": 12, "minute": 34, "second": 40}
